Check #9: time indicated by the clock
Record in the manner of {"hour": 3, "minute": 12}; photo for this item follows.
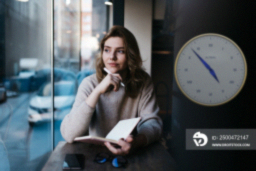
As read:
{"hour": 4, "minute": 53}
